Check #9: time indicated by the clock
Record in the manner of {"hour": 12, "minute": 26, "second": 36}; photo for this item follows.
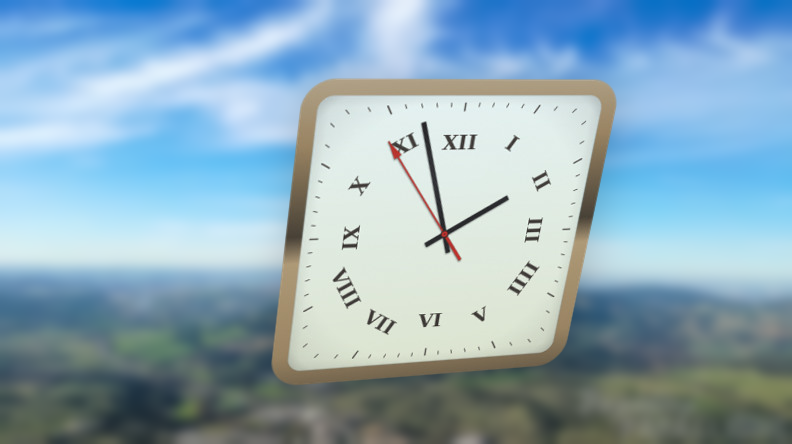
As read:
{"hour": 1, "minute": 56, "second": 54}
